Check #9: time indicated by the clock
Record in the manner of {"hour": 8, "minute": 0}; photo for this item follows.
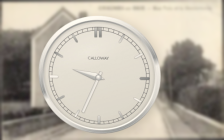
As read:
{"hour": 9, "minute": 34}
